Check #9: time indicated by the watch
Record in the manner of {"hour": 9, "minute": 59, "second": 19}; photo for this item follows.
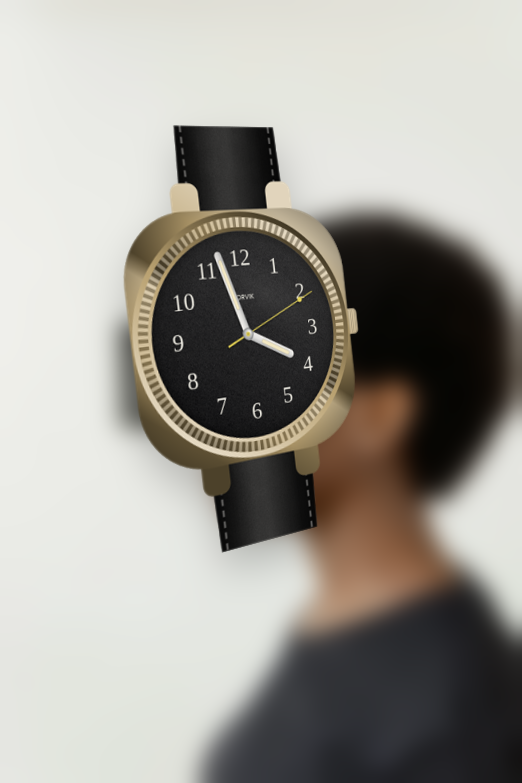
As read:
{"hour": 3, "minute": 57, "second": 11}
